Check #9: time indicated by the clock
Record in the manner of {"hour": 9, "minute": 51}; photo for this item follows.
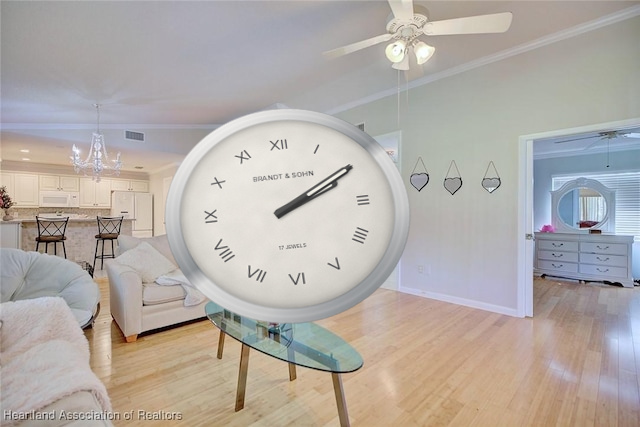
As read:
{"hour": 2, "minute": 10}
